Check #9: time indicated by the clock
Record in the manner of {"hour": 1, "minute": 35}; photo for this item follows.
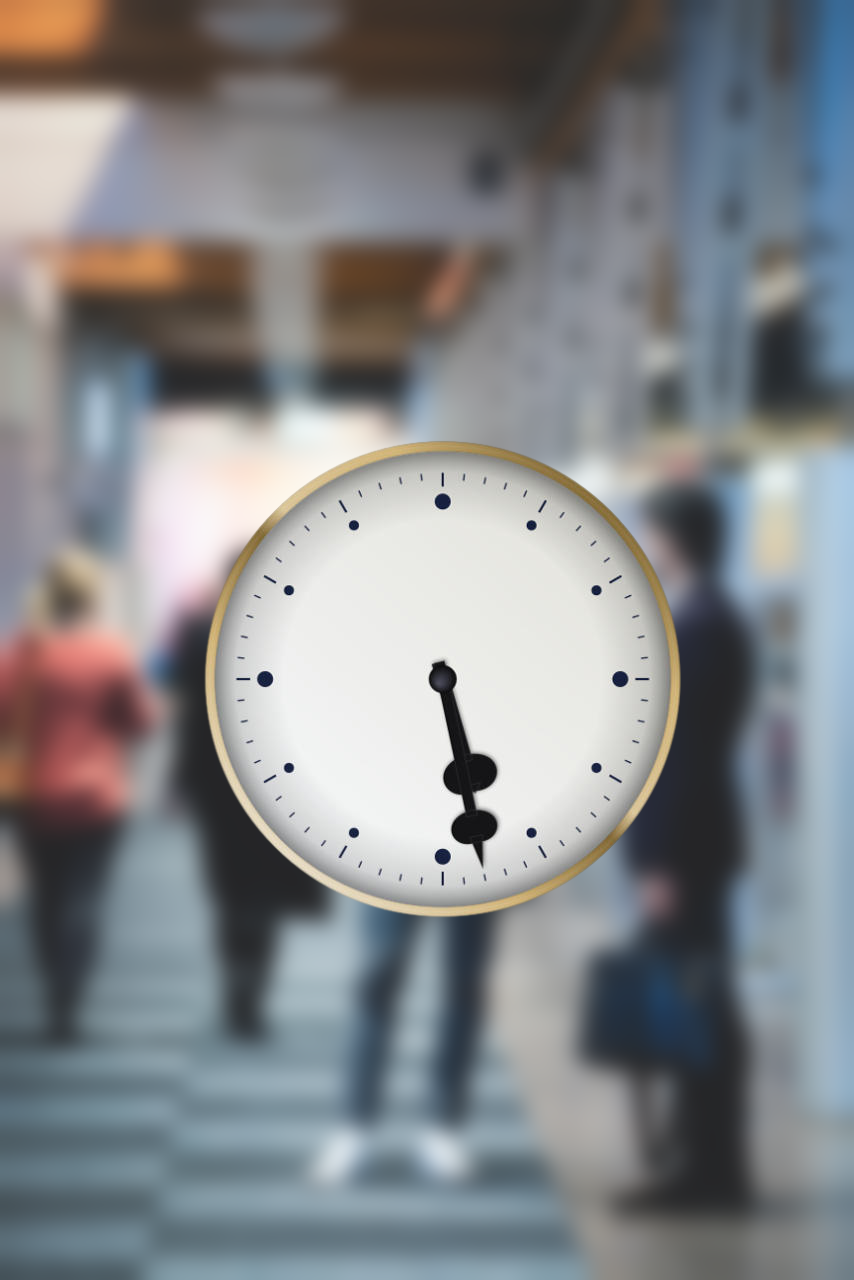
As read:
{"hour": 5, "minute": 28}
